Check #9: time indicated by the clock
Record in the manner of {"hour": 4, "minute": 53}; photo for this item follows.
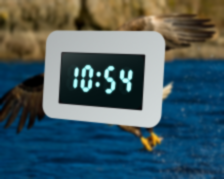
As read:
{"hour": 10, "minute": 54}
